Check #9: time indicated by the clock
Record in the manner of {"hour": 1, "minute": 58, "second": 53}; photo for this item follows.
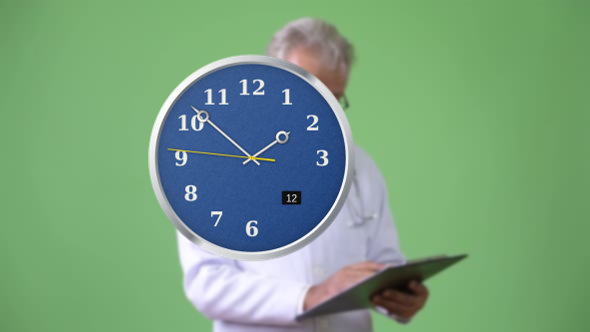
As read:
{"hour": 1, "minute": 51, "second": 46}
